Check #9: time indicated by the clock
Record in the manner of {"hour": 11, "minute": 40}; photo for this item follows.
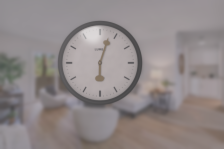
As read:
{"hour": 6, "minute": 3}
